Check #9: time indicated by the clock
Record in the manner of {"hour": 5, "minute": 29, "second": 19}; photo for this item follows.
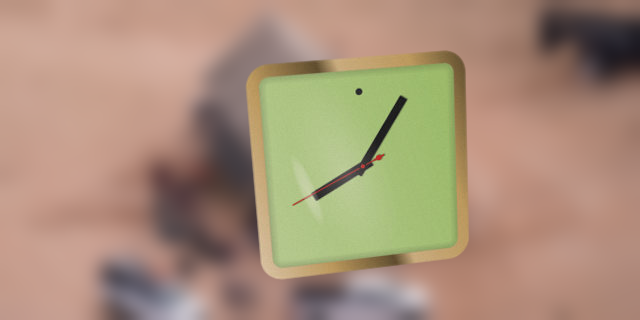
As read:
{"hour": 8, "minute": 5, "second": 41}
